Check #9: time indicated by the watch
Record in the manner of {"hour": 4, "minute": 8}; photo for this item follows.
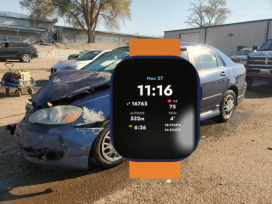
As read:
{"hour": 11, "minute": 16}
